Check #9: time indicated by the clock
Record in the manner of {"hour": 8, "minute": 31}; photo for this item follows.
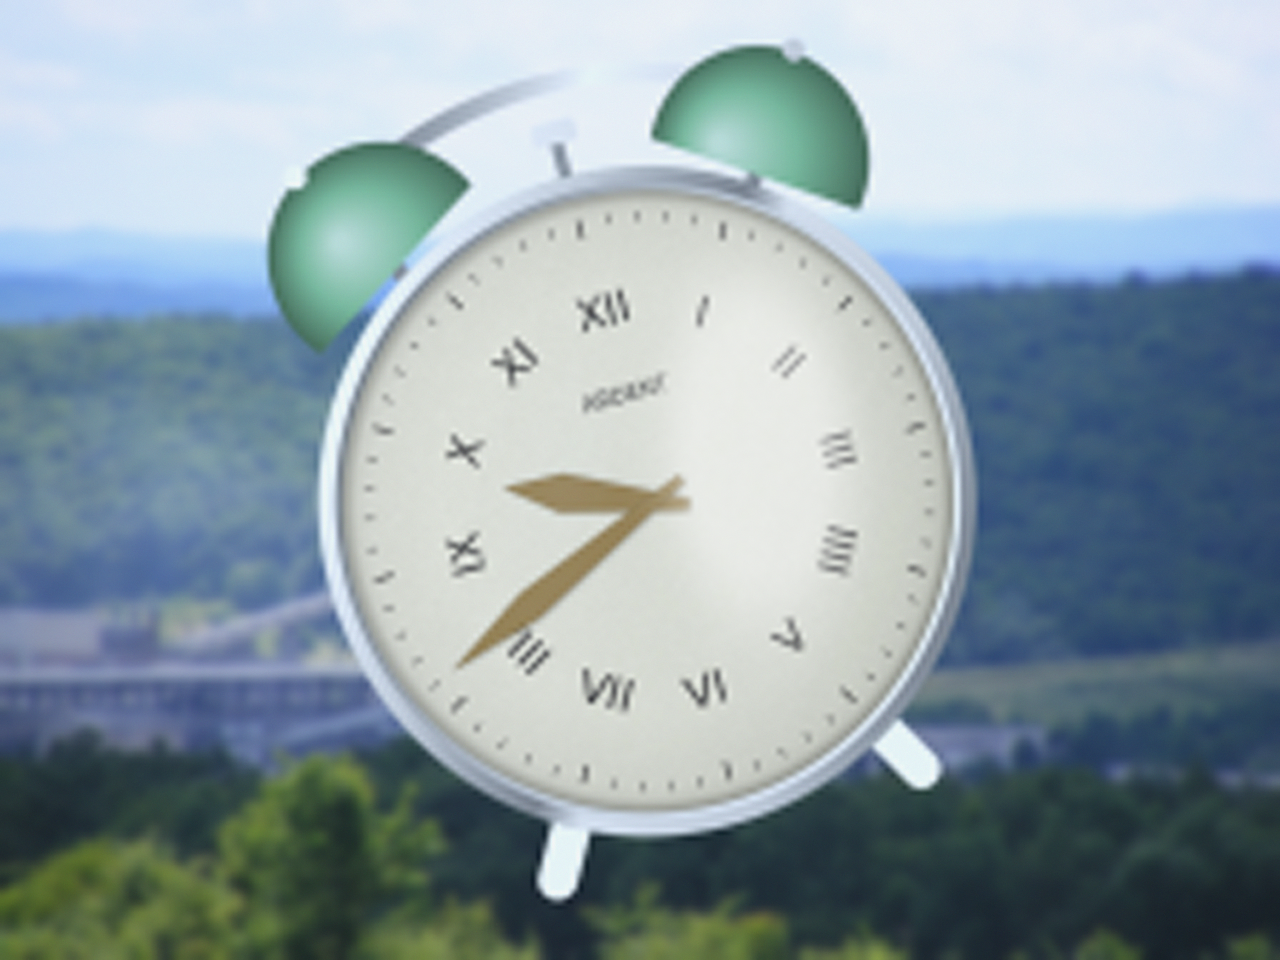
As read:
{"hour": 9, "minute": 41}
